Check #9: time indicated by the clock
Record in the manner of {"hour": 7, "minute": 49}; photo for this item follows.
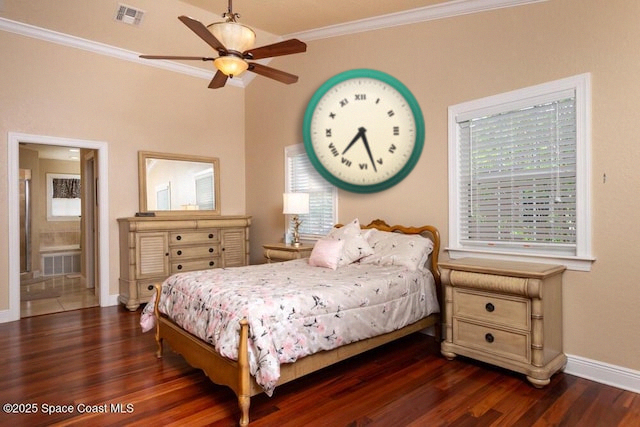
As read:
{"hour": 7, "minute": 27}
